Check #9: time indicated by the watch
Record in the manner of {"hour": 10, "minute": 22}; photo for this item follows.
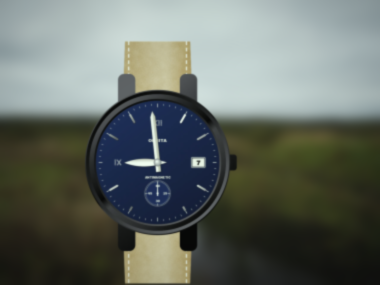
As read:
{"hour": 8, "minute": 59}
